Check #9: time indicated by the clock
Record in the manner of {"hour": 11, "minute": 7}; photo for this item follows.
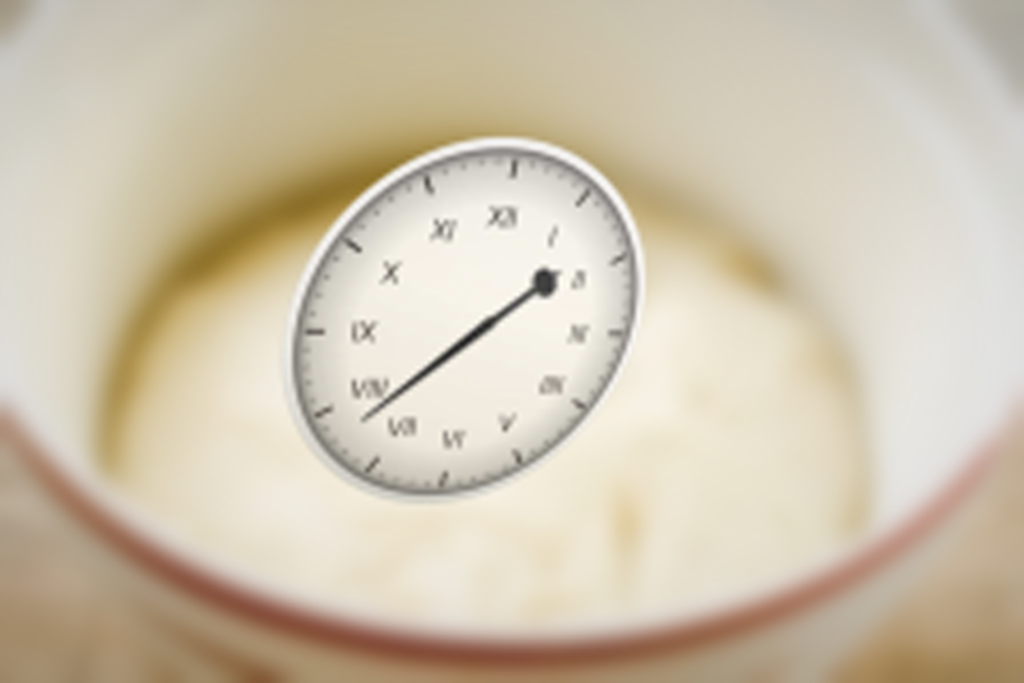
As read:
{"hour": 1, "minute": 38}
